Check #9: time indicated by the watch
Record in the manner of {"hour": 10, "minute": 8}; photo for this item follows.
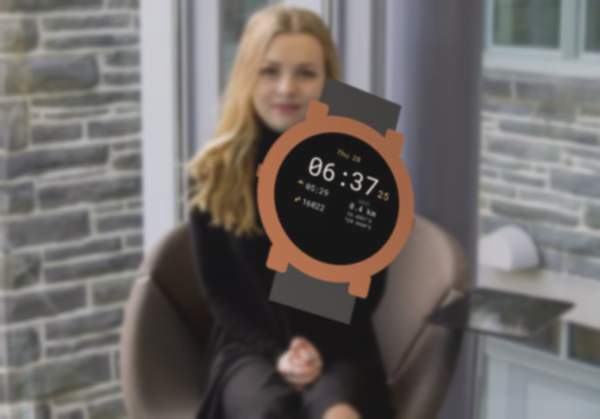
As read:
{"hour": 6, "minute": 37}
